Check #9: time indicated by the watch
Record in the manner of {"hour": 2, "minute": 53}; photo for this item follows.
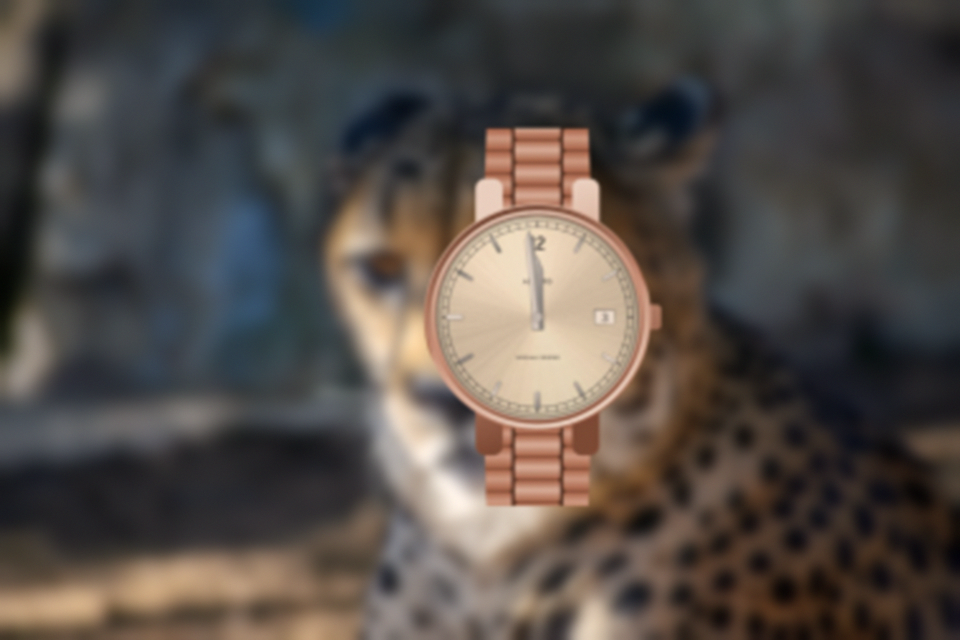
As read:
{"hour": 11, "minute": 59}
